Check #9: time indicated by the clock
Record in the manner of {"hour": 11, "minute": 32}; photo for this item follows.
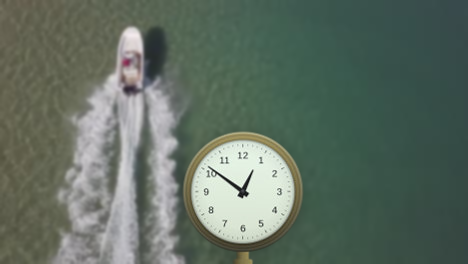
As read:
{"hour": 12, "minute": 51}
